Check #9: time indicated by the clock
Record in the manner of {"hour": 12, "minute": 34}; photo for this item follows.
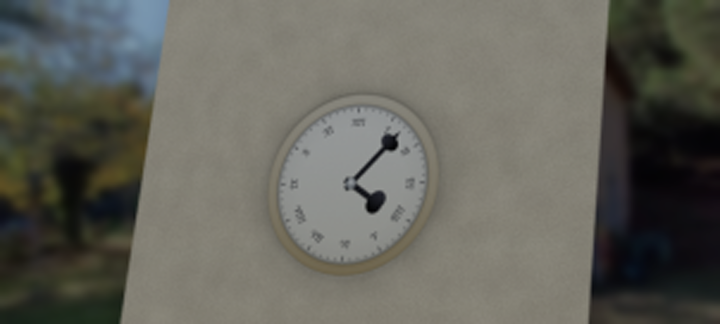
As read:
{"hour": 4, "minute": 7}
